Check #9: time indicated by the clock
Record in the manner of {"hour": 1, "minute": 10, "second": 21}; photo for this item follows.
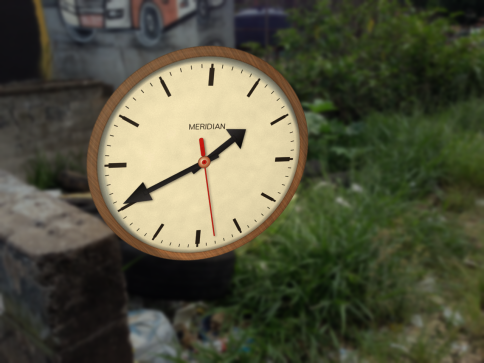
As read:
{"hour": 1, "minute": 40, "second": 28}
